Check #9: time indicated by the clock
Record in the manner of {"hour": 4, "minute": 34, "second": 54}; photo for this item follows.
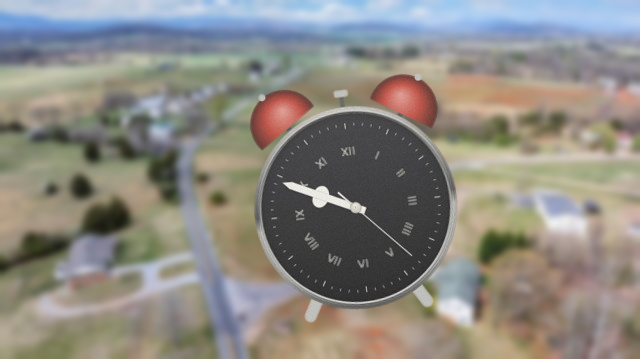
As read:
{"hour": 9, "minute": 49, "second": 23}
